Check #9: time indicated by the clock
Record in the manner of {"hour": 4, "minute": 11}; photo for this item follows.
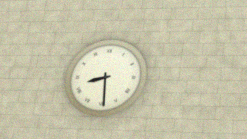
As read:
{"hour": 8, "minute": 29}
